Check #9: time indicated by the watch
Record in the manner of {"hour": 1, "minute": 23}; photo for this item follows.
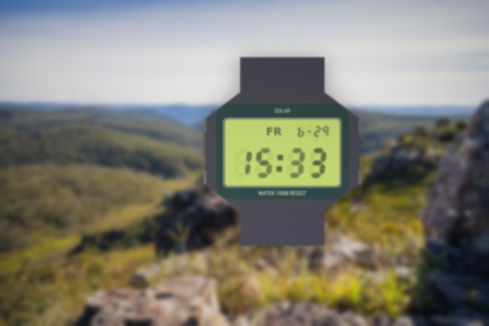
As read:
{"hour": 15, "minute": 33}
